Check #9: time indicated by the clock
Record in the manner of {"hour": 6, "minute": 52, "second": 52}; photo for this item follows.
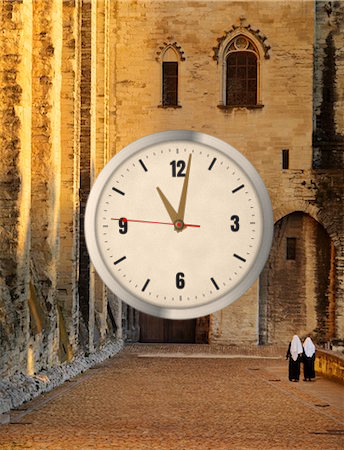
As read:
{"hour": 11, "minute": 1, "second": 46}
